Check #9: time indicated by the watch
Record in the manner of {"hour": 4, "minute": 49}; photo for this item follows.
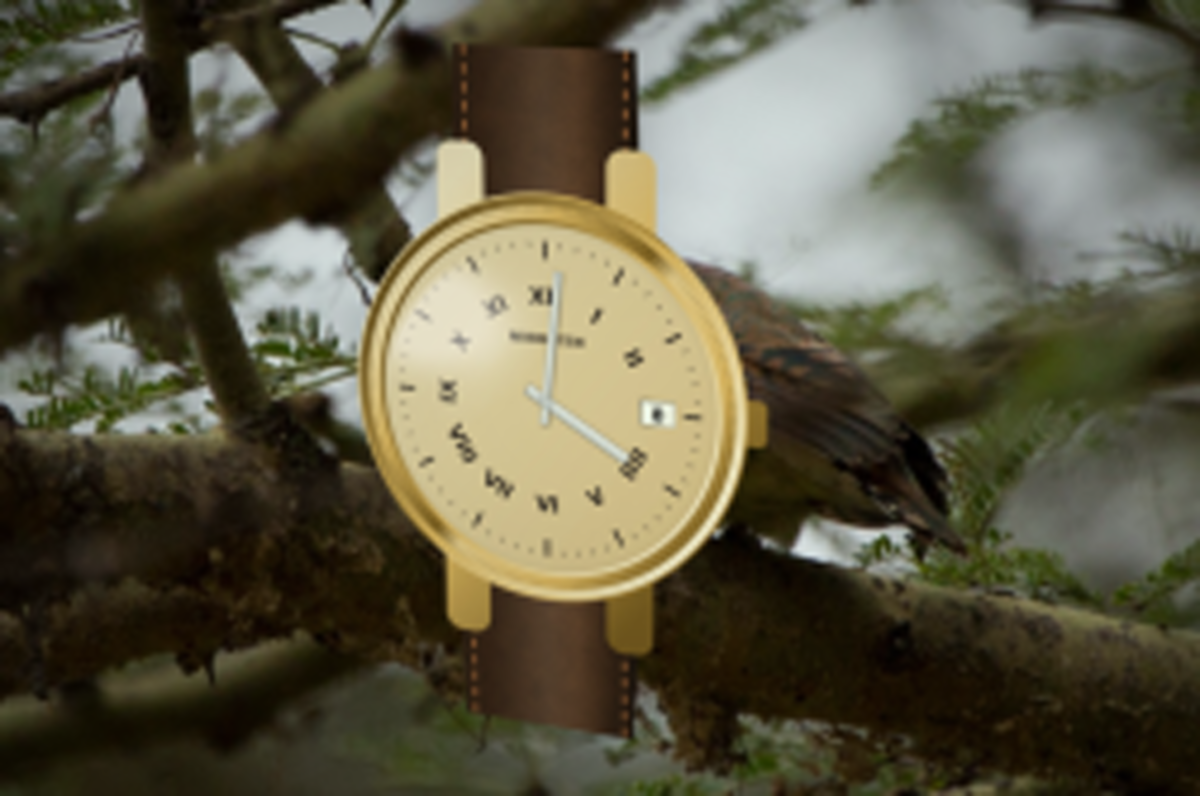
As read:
{"hour": 4, "minute": 1}
